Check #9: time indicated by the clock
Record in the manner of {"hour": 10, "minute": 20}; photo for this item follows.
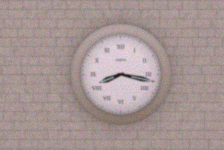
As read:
{"hour": 8, "minute": 17}
